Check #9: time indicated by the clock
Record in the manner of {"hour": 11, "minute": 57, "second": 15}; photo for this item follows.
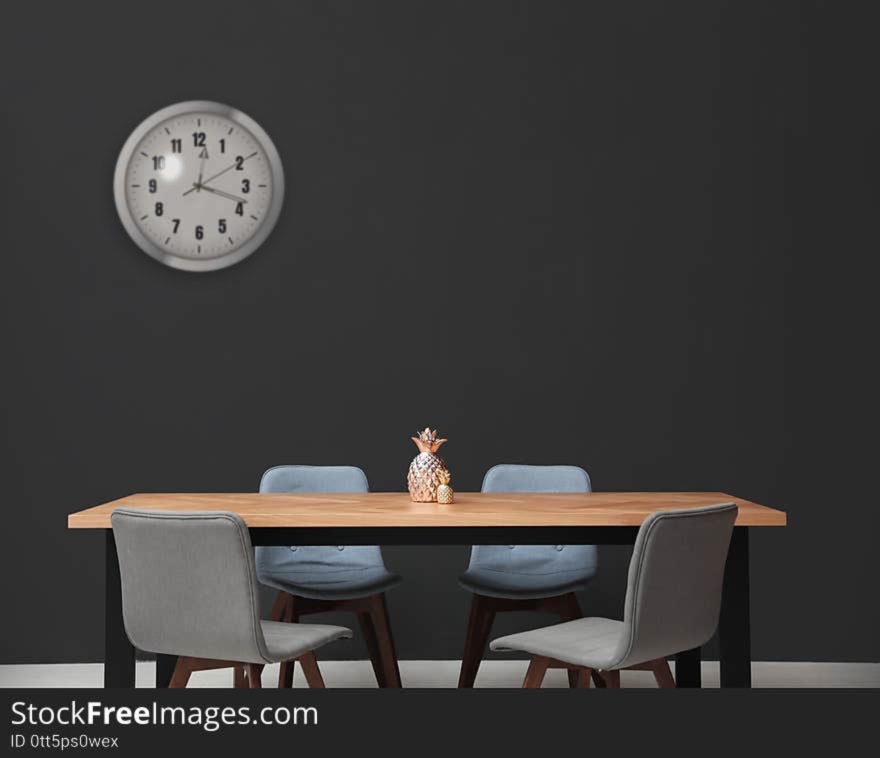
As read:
{"hour": 12, "minute": 18, "second": 10}
